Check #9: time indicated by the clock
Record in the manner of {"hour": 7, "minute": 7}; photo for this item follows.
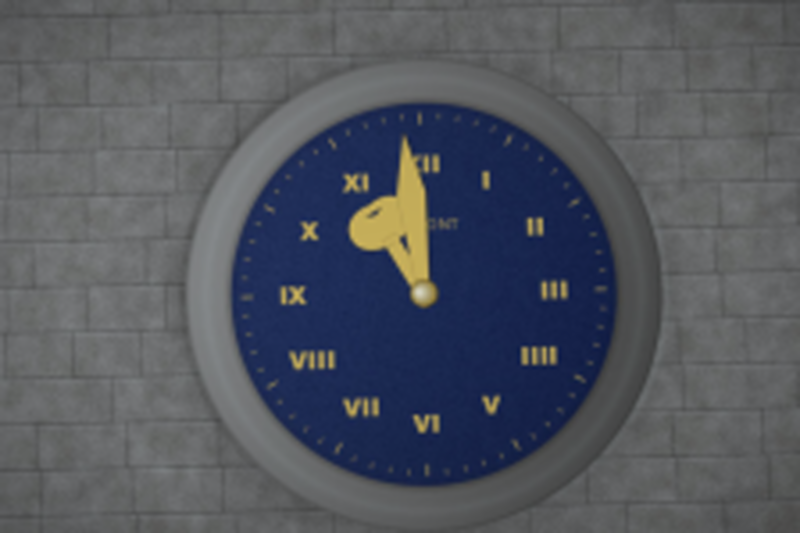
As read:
{"hour": 10, "minute": 59}
